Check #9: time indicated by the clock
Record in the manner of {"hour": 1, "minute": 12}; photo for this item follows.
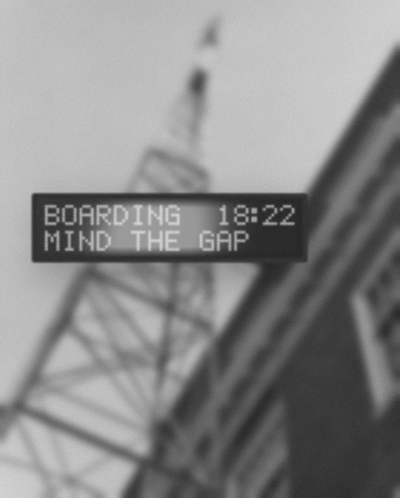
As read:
{"hour": 18, "minute": 22}
